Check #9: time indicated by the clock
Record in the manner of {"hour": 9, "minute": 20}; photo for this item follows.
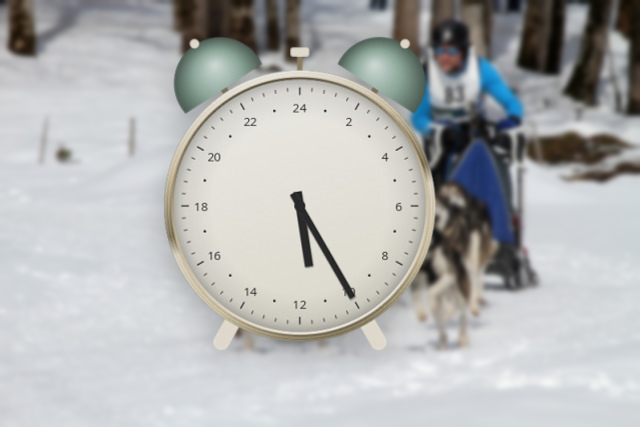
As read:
{"hour": 11, "minute": 25}
